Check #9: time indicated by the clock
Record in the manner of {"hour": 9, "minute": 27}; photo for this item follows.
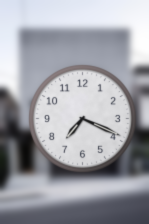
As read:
{"hour": 7, "minute": 19}
